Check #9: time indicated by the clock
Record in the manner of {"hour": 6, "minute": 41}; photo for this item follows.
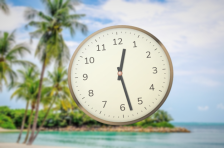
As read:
{"hour": 12, "minute": 28}
